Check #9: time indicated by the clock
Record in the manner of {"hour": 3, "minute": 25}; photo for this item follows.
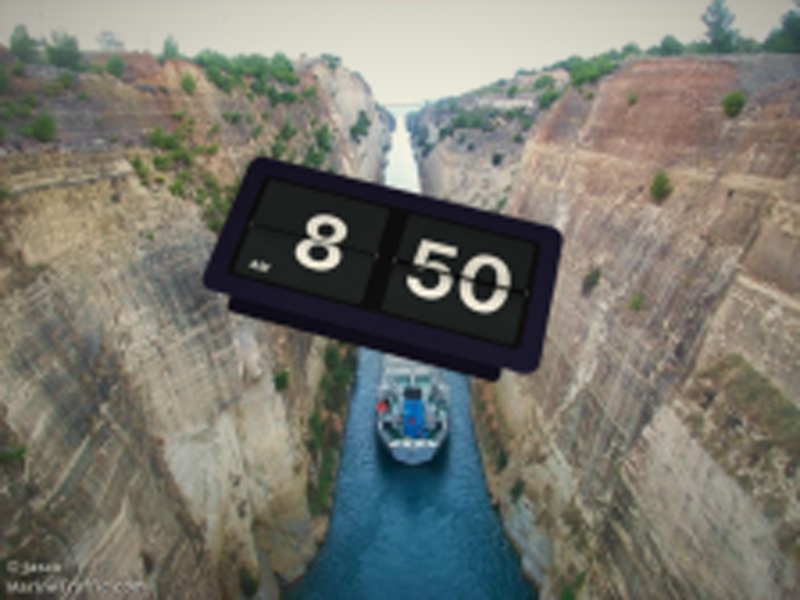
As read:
{"hour": 8, "minute": 50}
